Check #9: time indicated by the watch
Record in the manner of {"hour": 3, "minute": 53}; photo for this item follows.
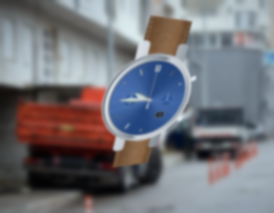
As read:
{"hour": 9, "minute": 45}
